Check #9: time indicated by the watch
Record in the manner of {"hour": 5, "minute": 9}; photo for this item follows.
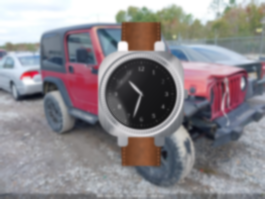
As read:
{"hour": 10, "minute": 33}
